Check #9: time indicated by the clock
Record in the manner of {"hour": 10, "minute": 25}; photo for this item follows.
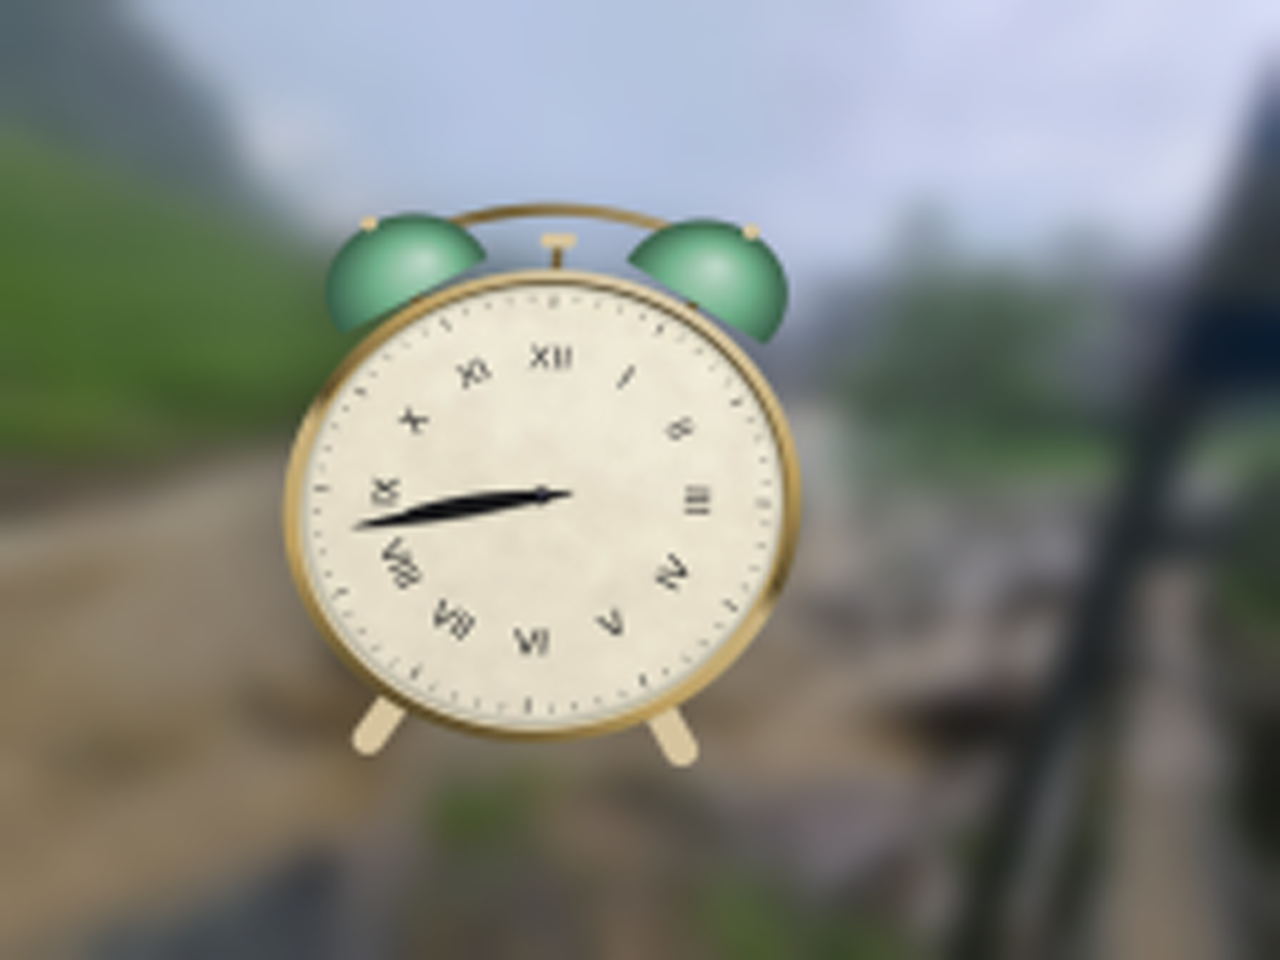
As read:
{"hour": 8, "minute": 43}
